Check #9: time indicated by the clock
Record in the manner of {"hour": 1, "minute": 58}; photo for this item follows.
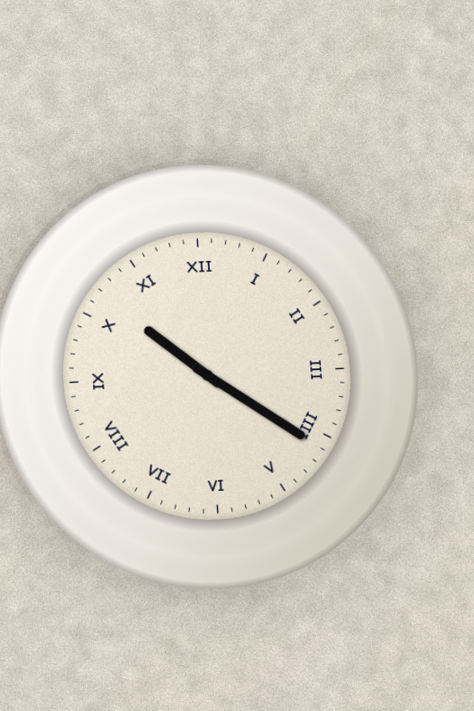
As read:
{"hour": 10, "minute": 21}
